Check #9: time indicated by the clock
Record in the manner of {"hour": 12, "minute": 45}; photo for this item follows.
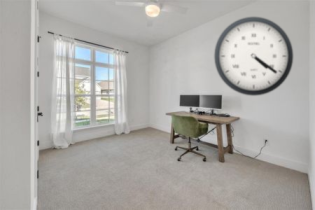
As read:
{"hour": 4, "minute": 21}
